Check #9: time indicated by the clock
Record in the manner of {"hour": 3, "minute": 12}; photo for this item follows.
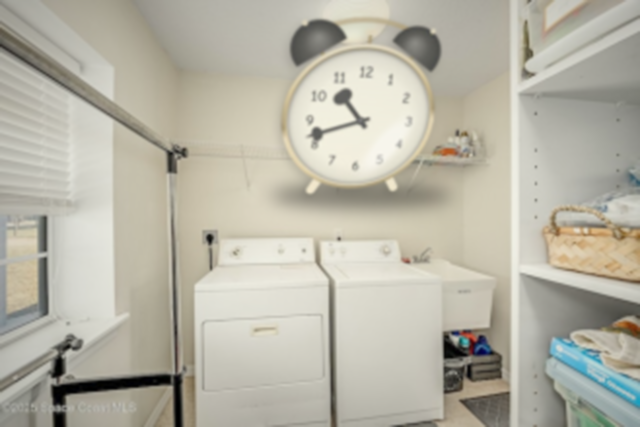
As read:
{"hour": 10, "minute": 42}
